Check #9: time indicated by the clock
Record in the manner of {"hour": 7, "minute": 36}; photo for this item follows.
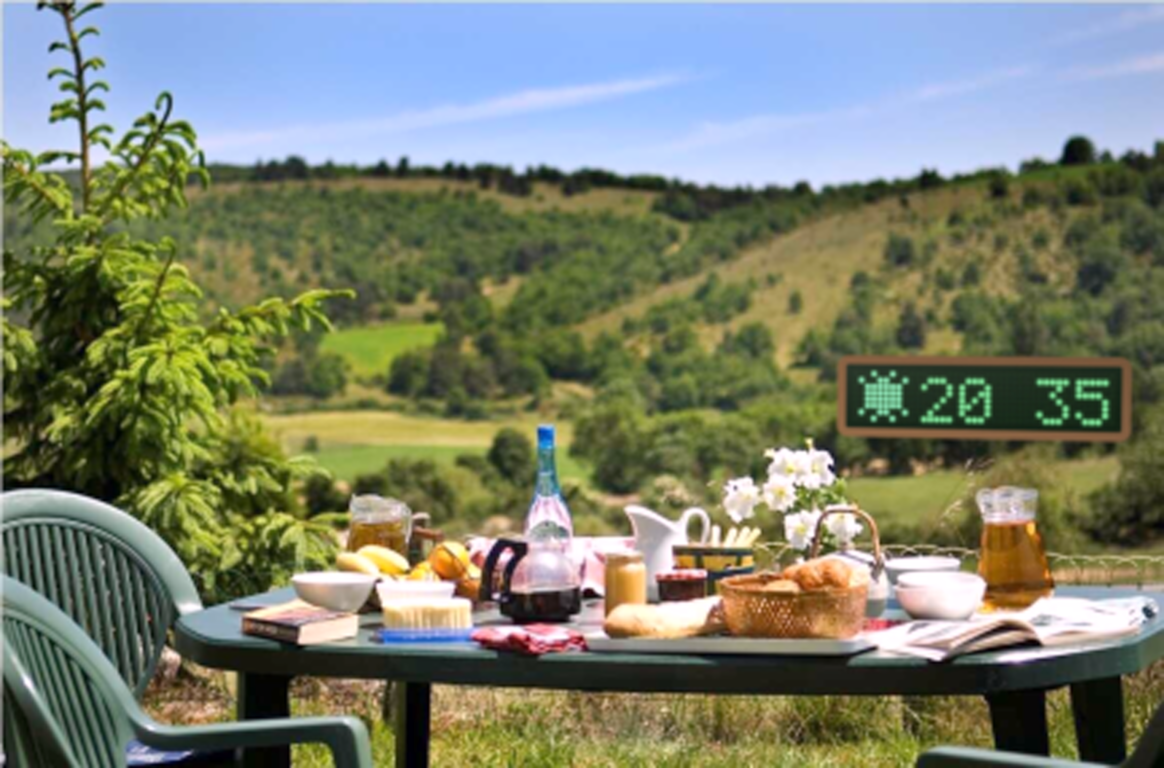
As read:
{"hour": 20, "minute": 35}
